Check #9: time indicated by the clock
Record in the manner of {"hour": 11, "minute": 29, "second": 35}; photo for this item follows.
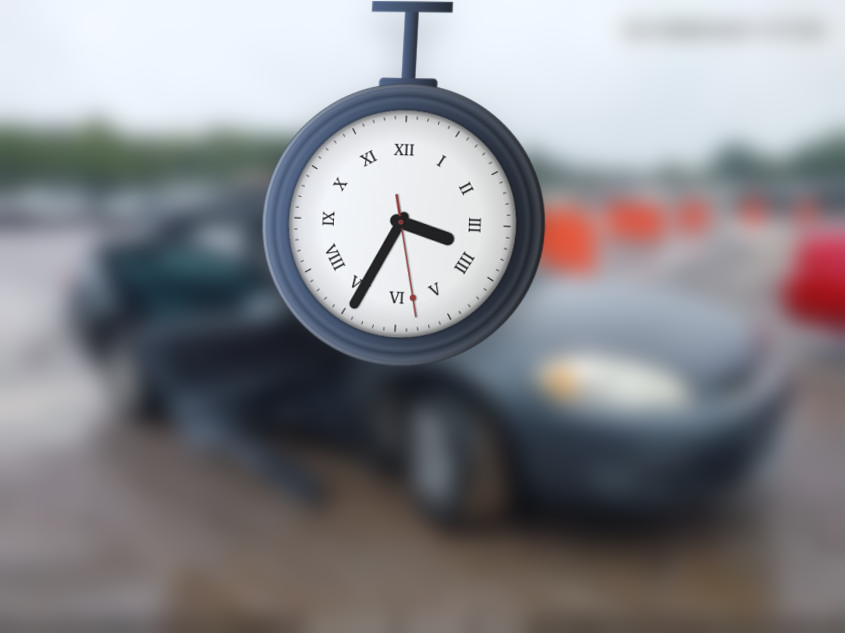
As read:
{"hour": 3, "minute": 34, "second": 28}
